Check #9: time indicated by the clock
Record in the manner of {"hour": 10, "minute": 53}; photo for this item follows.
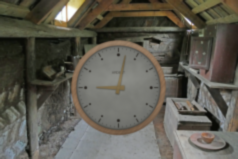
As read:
{"hour": 9, "minute": 2}
